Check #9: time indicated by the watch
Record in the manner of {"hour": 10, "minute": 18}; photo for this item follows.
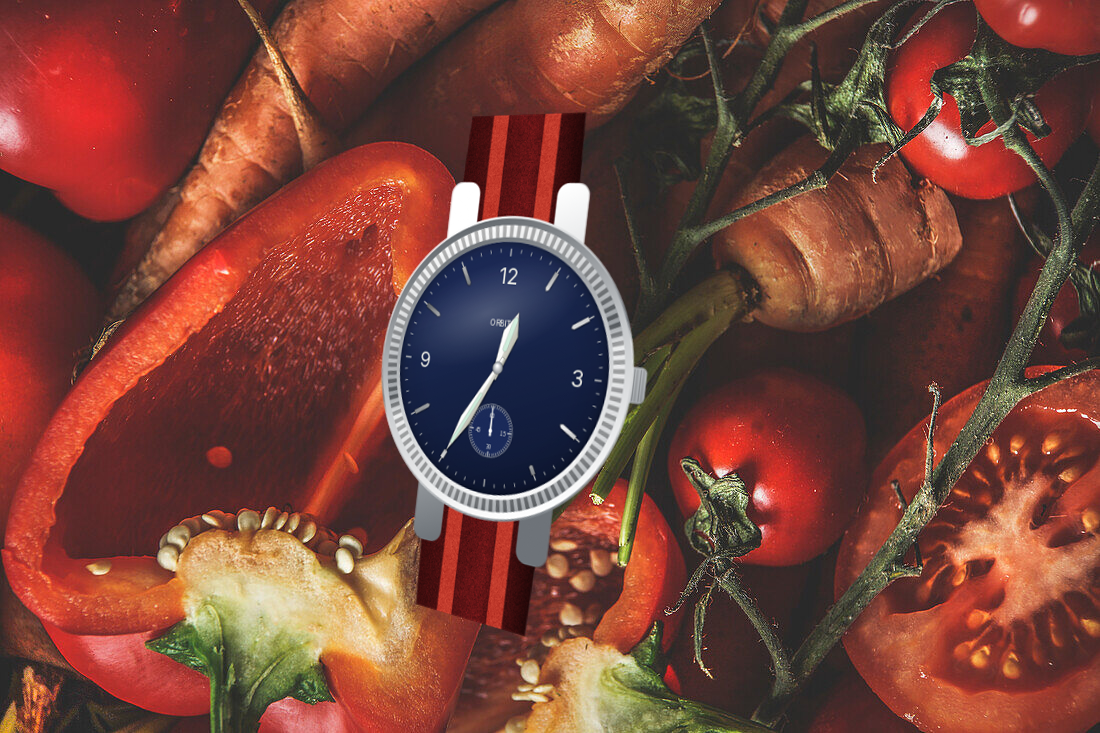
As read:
{"hour": 12, "minute": 35}
